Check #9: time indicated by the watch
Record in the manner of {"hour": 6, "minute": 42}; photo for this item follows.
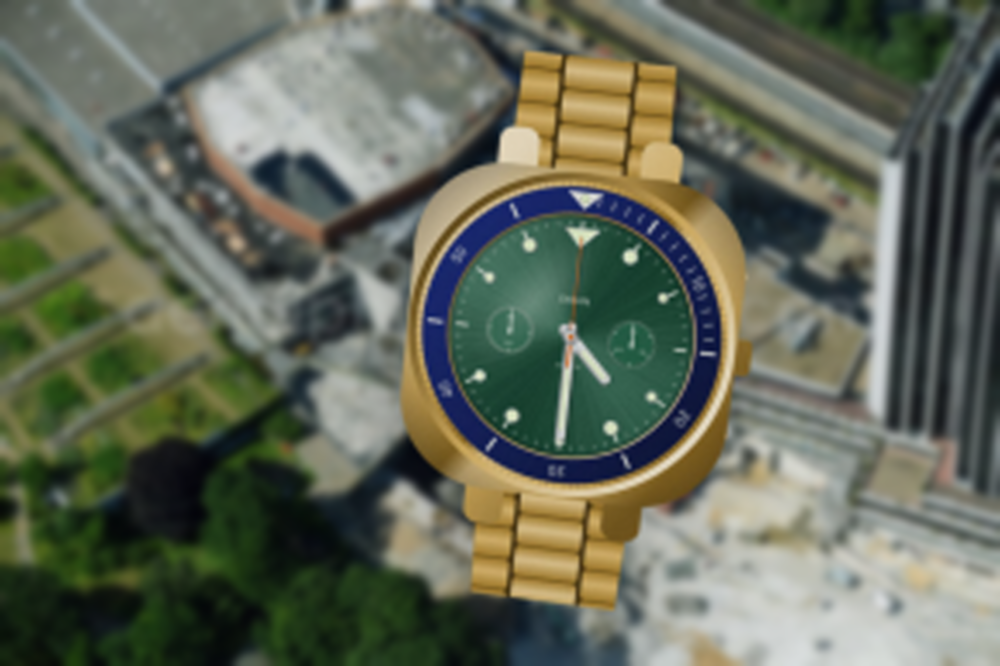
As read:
{"hour": 4, "minute": 30}
